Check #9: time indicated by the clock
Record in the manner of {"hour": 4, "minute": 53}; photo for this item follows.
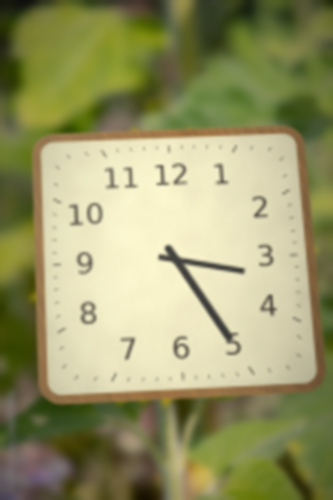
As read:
{"hour": 3, "minute": 25}
